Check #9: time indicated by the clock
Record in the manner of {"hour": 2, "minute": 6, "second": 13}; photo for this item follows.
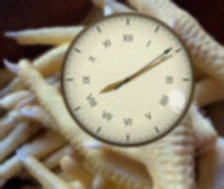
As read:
{"hour": 8, "minute": 10, "second": 9}
